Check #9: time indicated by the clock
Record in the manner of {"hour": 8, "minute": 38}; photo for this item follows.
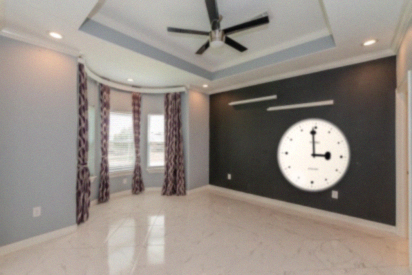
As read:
{"hour": 2, "minute": 59}
